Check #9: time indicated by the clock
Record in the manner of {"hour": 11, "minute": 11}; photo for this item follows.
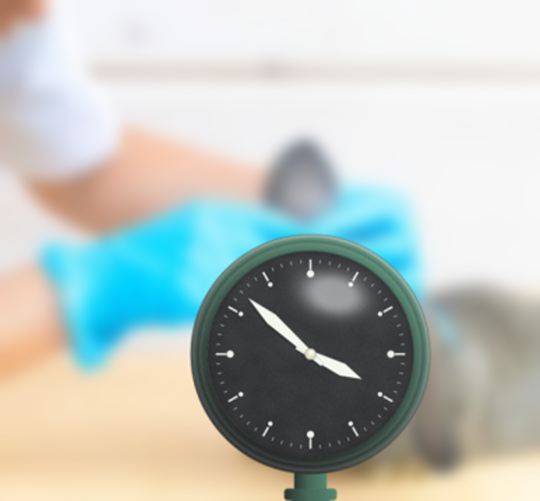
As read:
{"hour": 3, "minute": 52}
